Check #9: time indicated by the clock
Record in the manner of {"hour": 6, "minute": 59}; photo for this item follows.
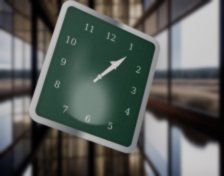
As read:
{"hour": 1, "minute": 6}
